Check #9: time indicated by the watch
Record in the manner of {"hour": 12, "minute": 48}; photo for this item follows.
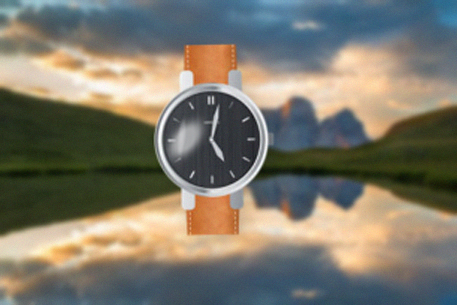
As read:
{"hour": 5, "minute": 2}
